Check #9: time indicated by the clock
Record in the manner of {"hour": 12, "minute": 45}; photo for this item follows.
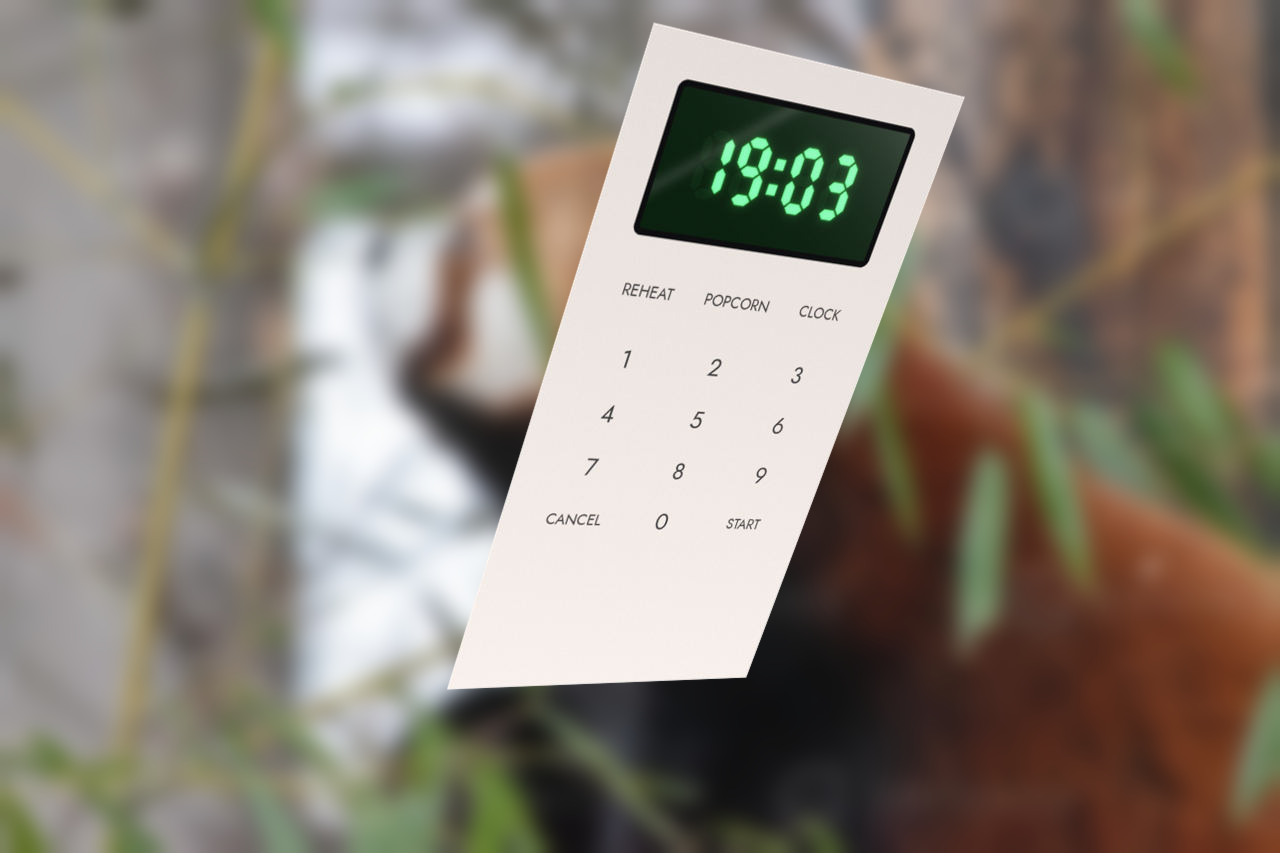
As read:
{"hour": 19, "minute": 3}
